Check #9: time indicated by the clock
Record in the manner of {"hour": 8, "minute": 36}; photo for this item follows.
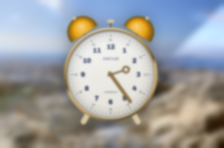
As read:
{"hour": 2, "minute": 24}
